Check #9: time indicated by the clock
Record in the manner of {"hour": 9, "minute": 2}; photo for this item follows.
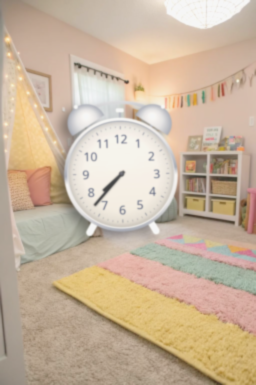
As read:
{"hour": 7, "minute": 37}
